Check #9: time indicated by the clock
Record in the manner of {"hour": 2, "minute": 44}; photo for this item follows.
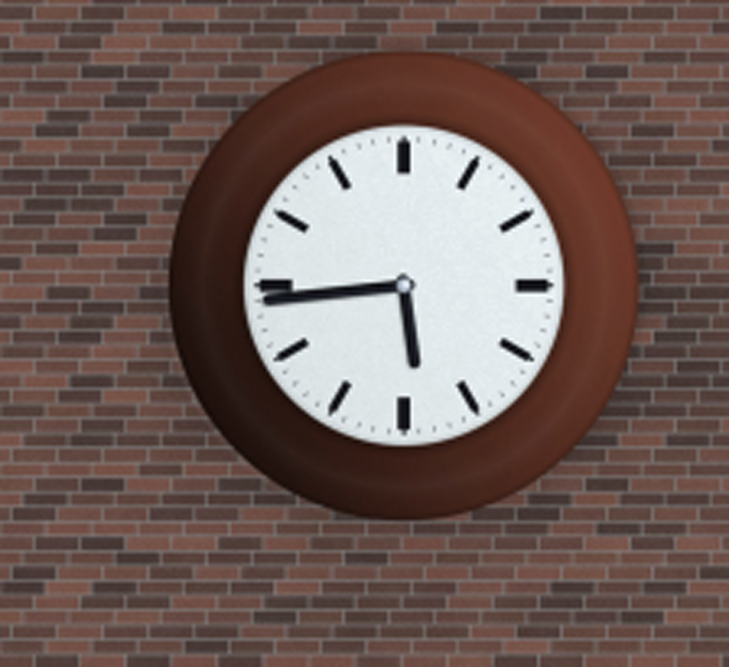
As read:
{"hour": 5, "minute": 44}
